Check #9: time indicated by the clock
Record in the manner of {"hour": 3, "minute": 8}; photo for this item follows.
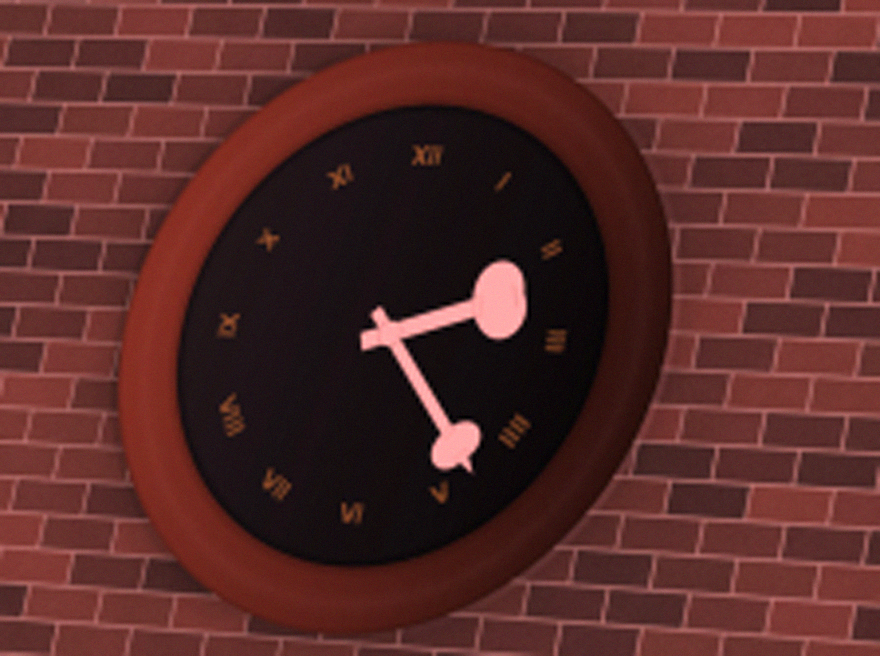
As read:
{"hour": 2, "minute": 23}
